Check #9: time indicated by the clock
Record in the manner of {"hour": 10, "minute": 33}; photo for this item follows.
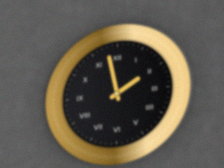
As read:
{"hour": 1, "minute": 58}
